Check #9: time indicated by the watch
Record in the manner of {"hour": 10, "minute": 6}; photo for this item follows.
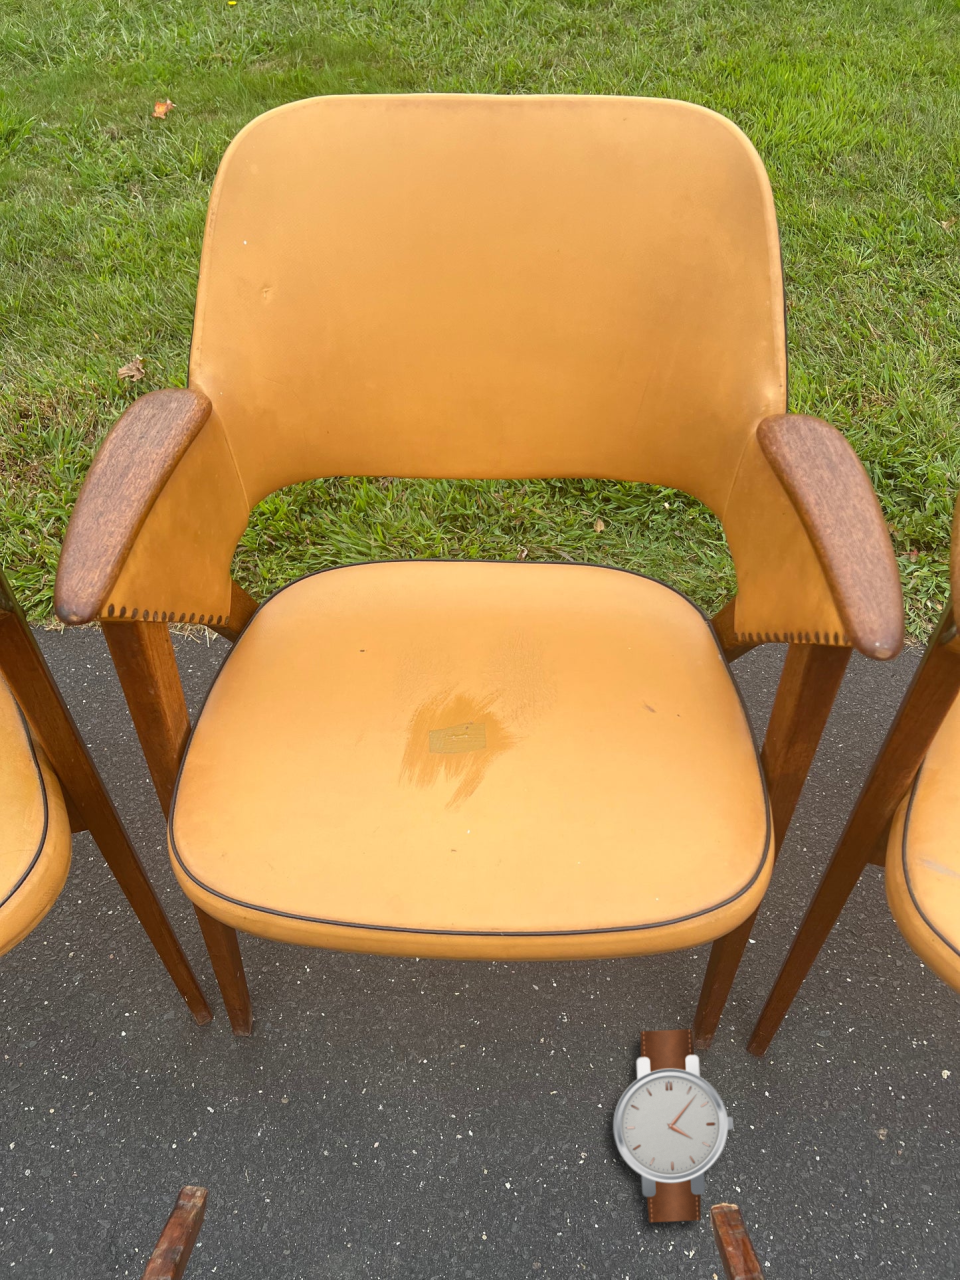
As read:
{"hour": 4, "minute": 7}
